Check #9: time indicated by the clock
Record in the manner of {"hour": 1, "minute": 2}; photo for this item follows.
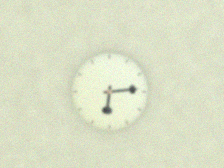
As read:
{"hour": 6, "minute": 14}
